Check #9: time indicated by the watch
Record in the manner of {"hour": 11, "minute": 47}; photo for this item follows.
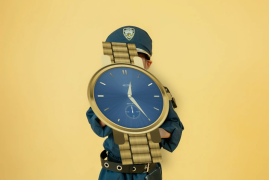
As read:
{"hour": 12, "minute": 25}
